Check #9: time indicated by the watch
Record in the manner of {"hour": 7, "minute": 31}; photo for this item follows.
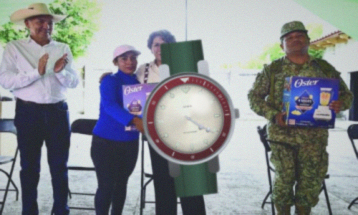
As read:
{"hour": 4, "minute": 21}
